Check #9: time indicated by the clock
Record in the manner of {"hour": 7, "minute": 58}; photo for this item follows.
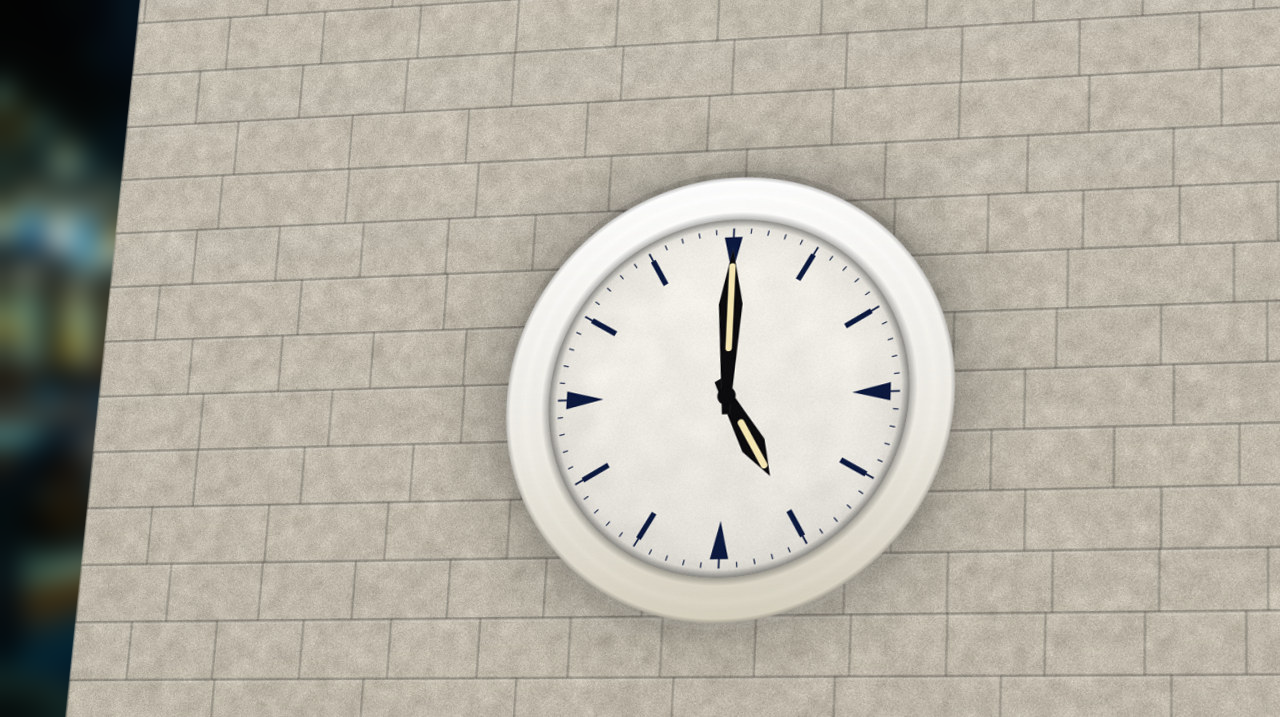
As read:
{"hour": 5, "minute": 0}
